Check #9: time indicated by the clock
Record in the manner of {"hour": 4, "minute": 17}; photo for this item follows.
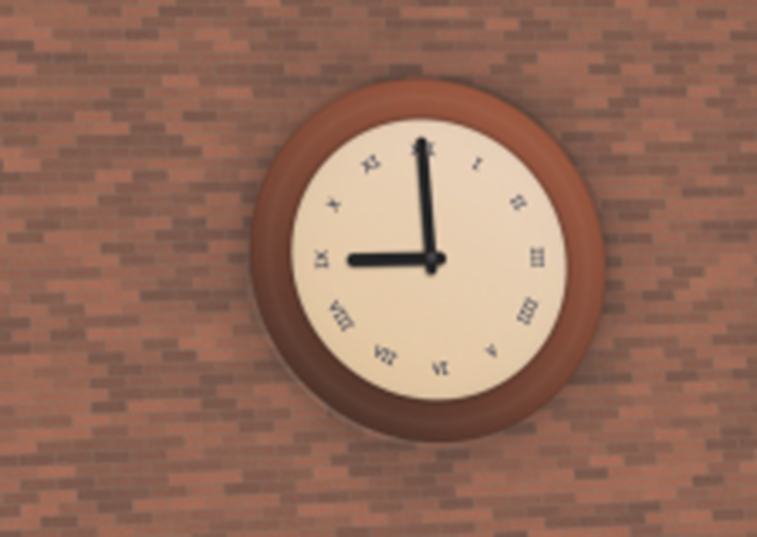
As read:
{"hour": 9, "minute": 0}
